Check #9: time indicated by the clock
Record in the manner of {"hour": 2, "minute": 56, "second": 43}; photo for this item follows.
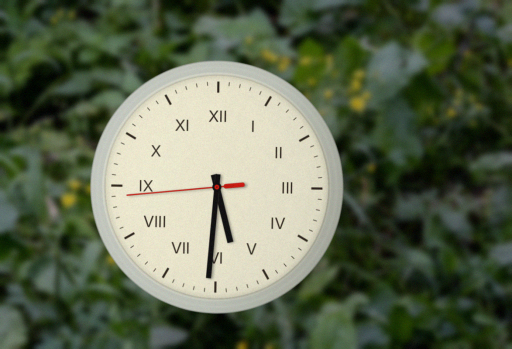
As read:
{"hour": 5, "minute": 30, "second": 44}
